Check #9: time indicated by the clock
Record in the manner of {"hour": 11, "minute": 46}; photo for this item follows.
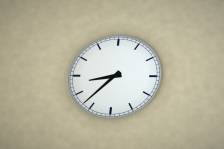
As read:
{"hour": 8, "minute": 37}
